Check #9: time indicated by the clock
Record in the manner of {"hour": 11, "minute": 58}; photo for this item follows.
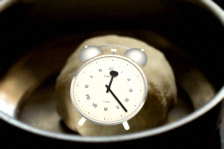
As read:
{"hour": 12, "minute": 23}
